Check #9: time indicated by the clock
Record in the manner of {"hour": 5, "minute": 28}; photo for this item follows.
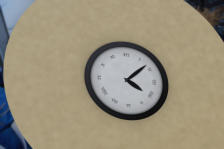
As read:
{"hour": 4, "minute": 8}
